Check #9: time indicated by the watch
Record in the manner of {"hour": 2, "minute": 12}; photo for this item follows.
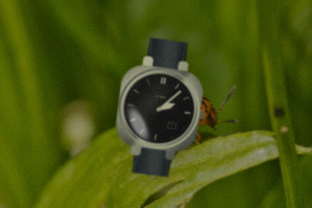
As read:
{"hour": 2, "minute": 7}
